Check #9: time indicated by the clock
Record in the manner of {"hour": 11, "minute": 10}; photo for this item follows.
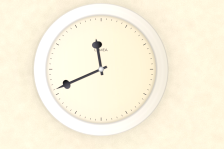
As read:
{"hour": 11, "minute": 41}
